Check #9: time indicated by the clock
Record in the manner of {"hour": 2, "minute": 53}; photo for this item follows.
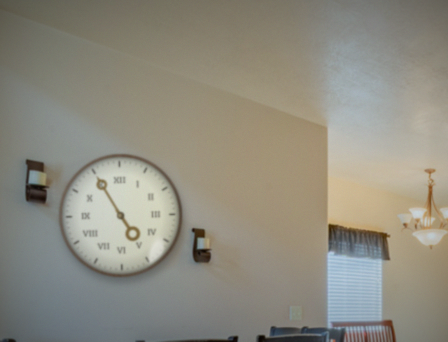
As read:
{"hour": 4, "minute": 55}
